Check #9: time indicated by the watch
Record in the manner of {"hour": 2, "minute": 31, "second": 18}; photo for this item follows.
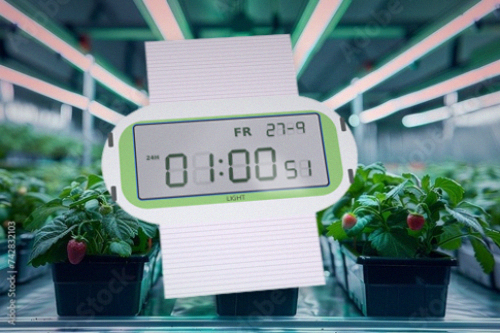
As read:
{"hour": 1, "minute": 0, "second": 51}
